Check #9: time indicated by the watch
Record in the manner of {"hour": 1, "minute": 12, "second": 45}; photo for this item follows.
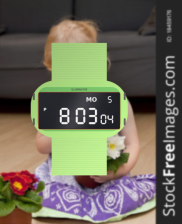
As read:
{"hour": 8, "minute": 3, "second": 4}
